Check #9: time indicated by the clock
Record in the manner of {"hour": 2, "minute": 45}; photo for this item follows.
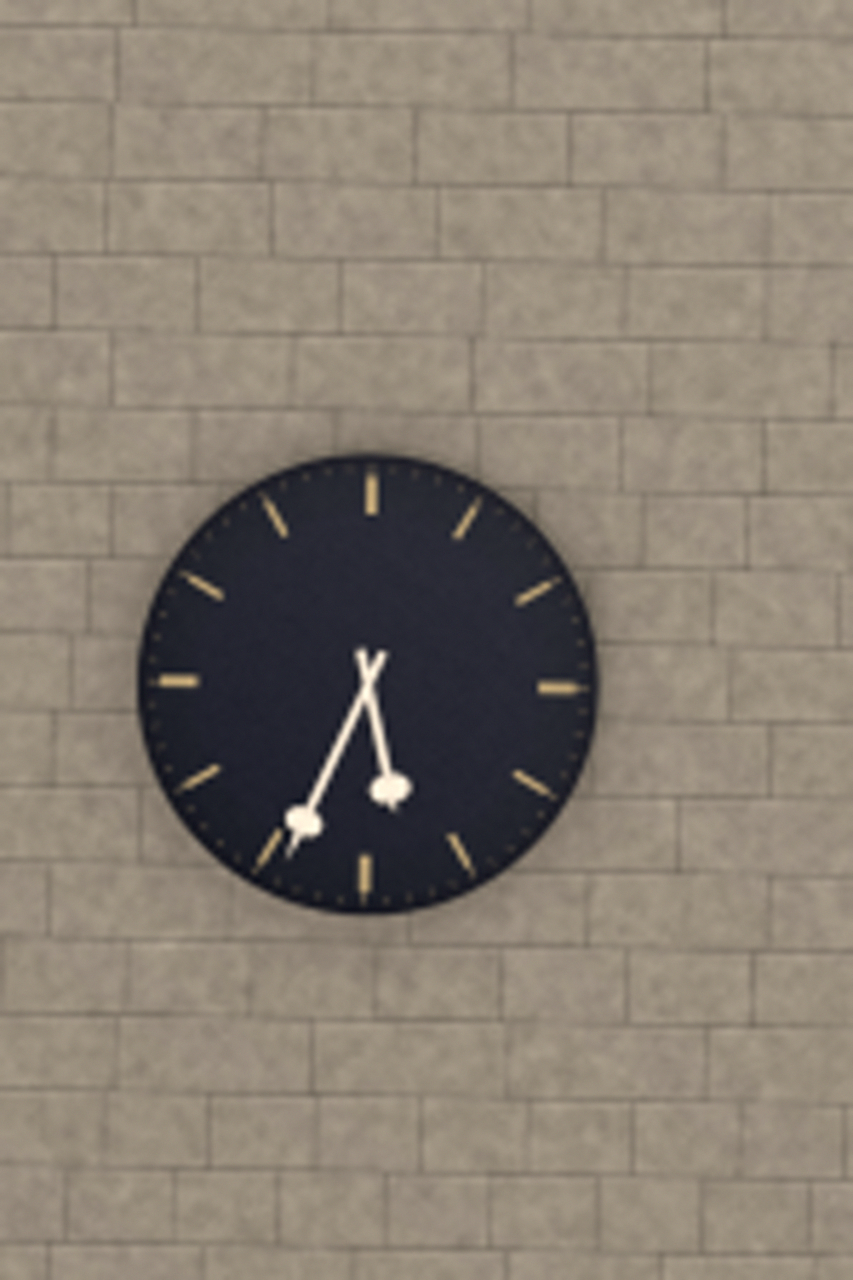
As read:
{"hour": 5, "minute": 34}
